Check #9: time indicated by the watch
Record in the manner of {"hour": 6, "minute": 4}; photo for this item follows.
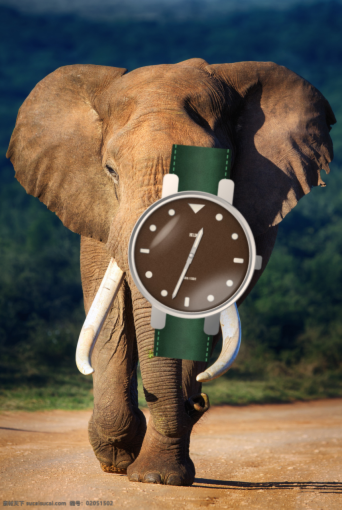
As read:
{"hour": 12, "minute": 33}
